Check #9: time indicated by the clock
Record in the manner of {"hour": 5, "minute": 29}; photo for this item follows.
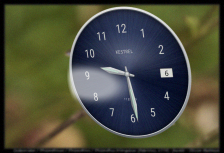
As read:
{"hour": 9, "minute": 29}
